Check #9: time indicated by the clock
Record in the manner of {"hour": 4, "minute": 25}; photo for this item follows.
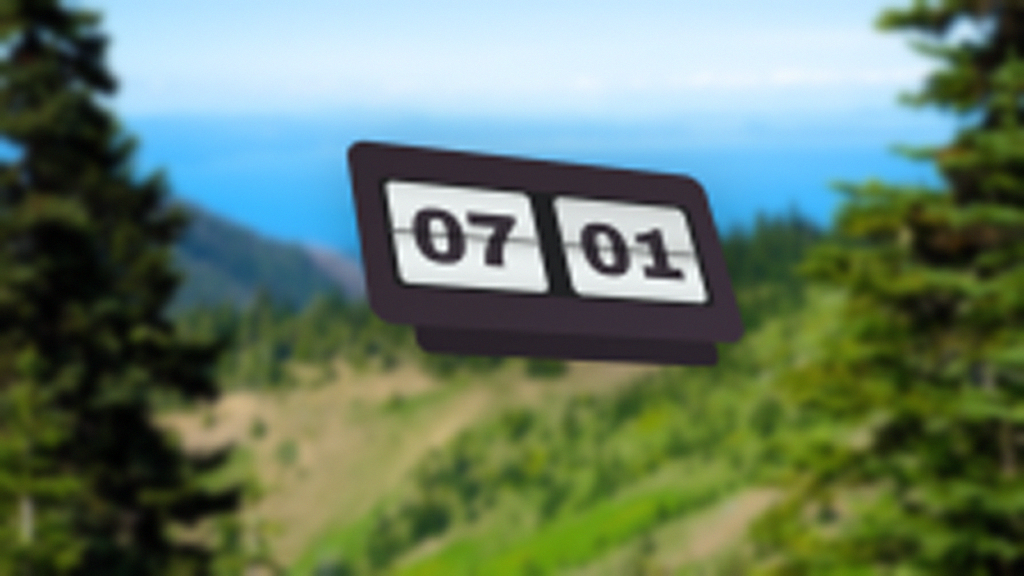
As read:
{"hour": 7, "minute": 1}
